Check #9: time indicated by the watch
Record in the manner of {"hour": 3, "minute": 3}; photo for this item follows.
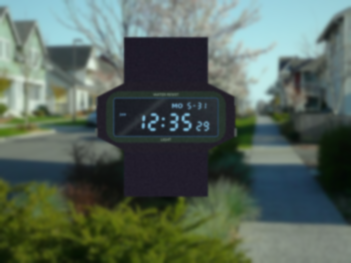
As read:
{"hour": 12, "minute": 35}
